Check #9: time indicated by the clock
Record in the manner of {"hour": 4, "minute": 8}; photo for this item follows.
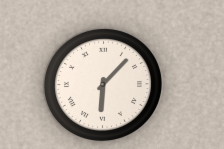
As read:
{"hour": 6, "minute": 7}
